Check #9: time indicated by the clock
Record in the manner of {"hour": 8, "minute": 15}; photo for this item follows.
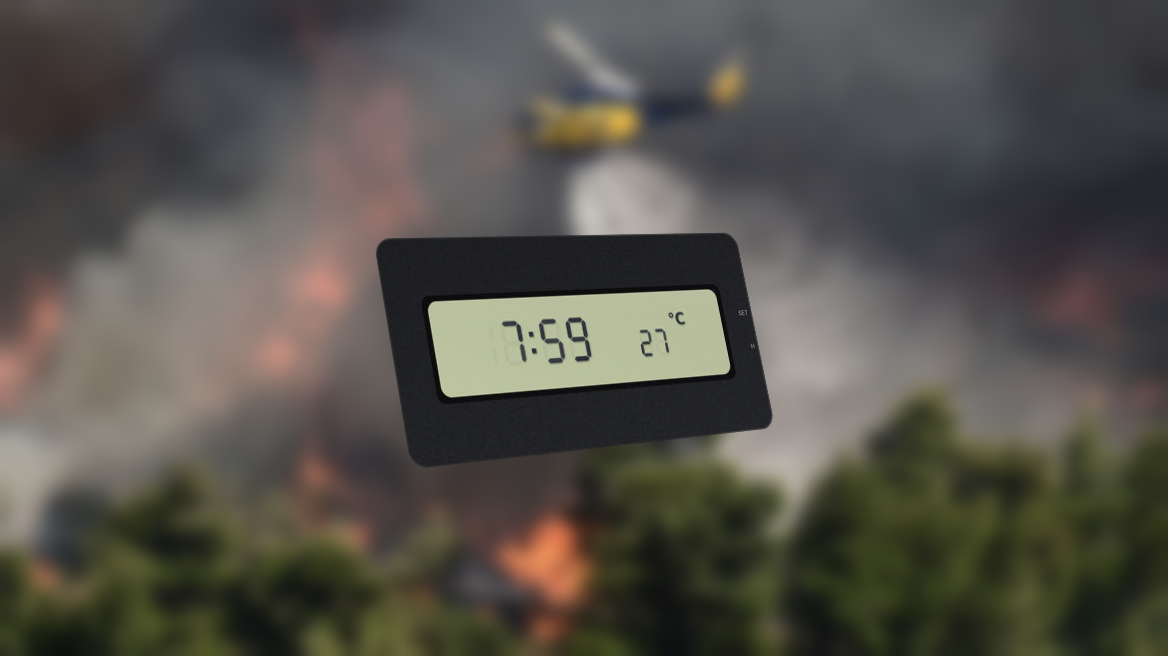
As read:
{"hour": 7, "minute": 59}
